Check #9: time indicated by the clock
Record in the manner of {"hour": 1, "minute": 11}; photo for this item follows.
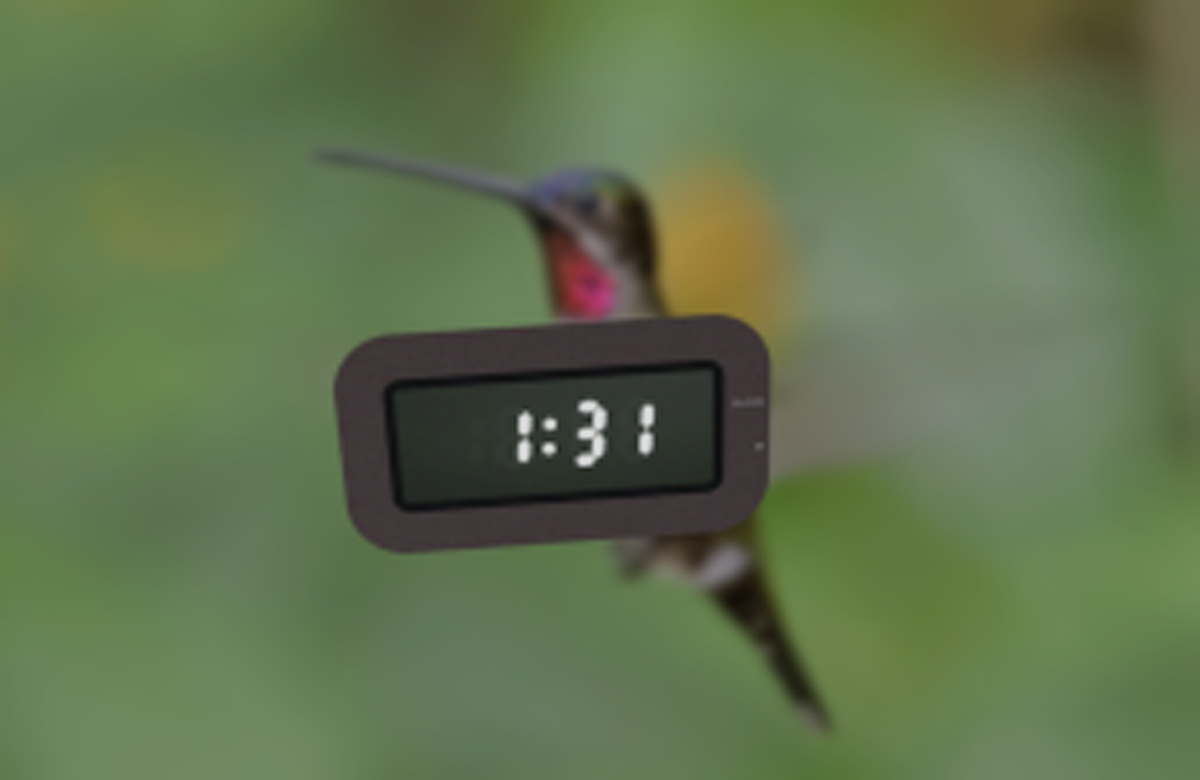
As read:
{"hour": 1, "minute": 31}
